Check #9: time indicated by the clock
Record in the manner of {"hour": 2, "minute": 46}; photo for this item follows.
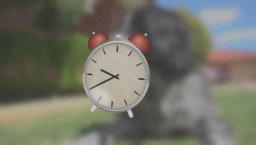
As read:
{"hour": 9, "minute": 40}
